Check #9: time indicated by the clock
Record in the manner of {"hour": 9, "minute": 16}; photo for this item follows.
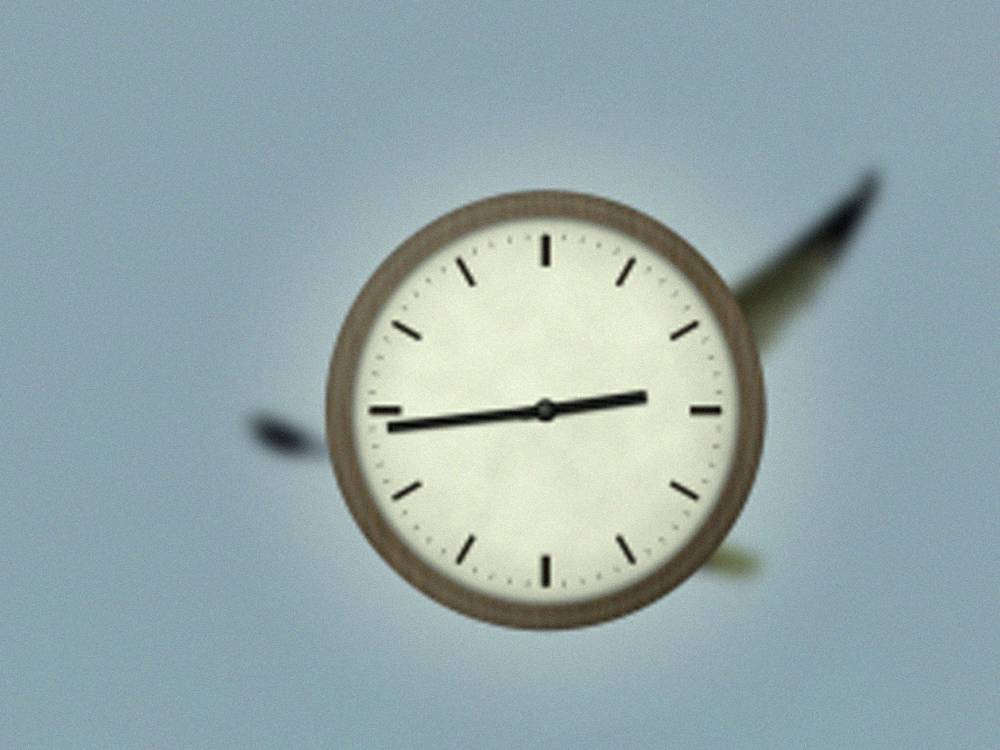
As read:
{"hour": 2, "minute": 44}
